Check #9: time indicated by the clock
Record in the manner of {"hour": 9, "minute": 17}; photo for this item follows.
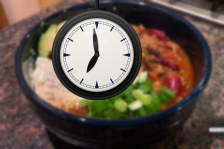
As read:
{"hour": 6, "minute": 59}
